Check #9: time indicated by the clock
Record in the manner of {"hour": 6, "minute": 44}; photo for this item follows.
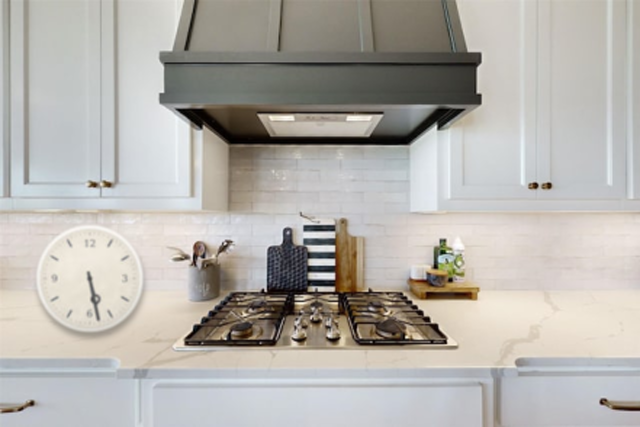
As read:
{"hour": 5, "minute": 28}
